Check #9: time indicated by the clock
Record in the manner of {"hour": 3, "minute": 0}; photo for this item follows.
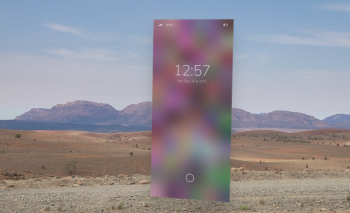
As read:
{"hour": 12, "minute": 57}
